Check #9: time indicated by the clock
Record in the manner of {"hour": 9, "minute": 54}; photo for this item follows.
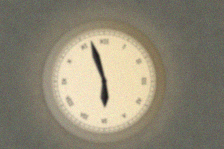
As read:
{"hour": 5, "minute": 57}
